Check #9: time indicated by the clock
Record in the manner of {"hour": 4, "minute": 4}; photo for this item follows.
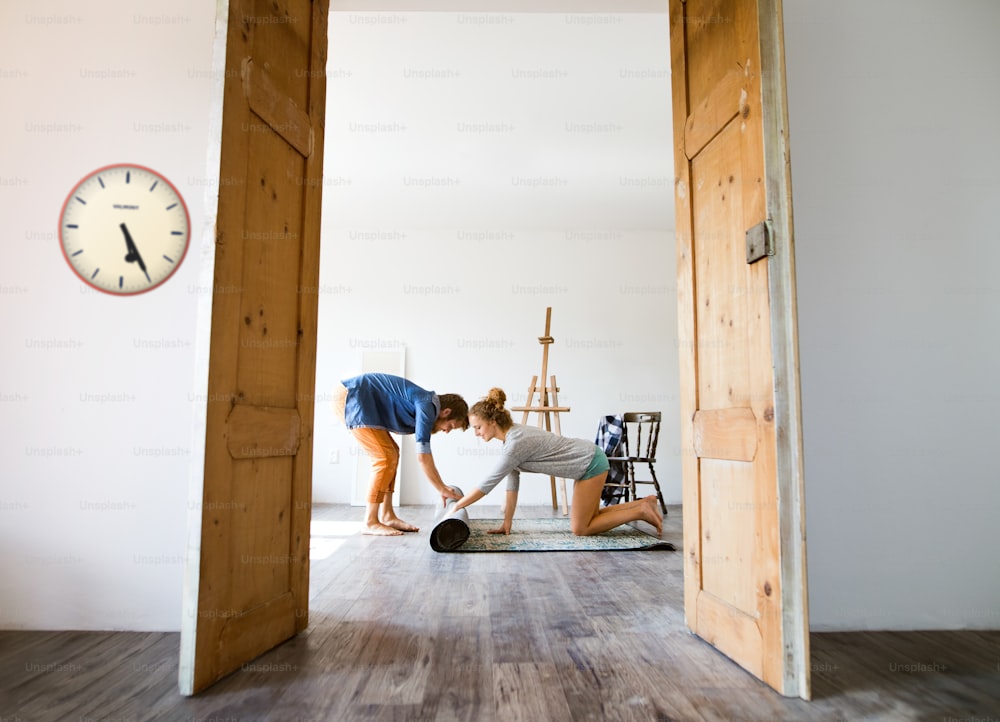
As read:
{"hour": 5, "minute": 25}
